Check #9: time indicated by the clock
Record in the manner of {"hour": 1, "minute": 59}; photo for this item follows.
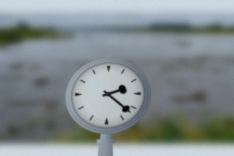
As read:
{"hour": 2, "minute": 22}
